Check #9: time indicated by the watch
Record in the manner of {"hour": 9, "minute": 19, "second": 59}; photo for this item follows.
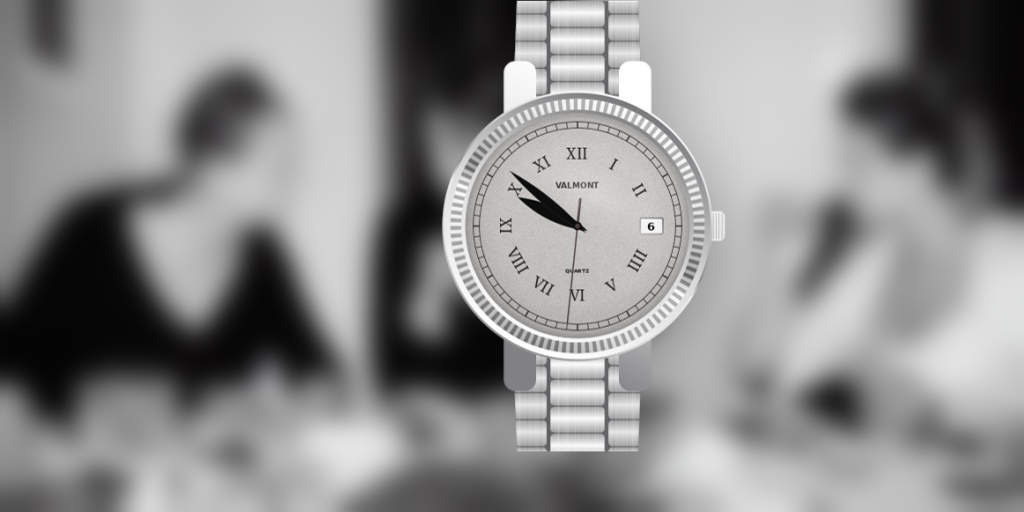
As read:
{"hour": 9, "minute": 51, "second": 31}
